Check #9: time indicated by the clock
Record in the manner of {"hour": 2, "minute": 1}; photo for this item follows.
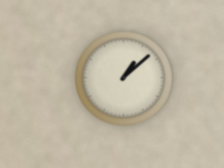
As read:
{"hour": 1, "minute": 8}
